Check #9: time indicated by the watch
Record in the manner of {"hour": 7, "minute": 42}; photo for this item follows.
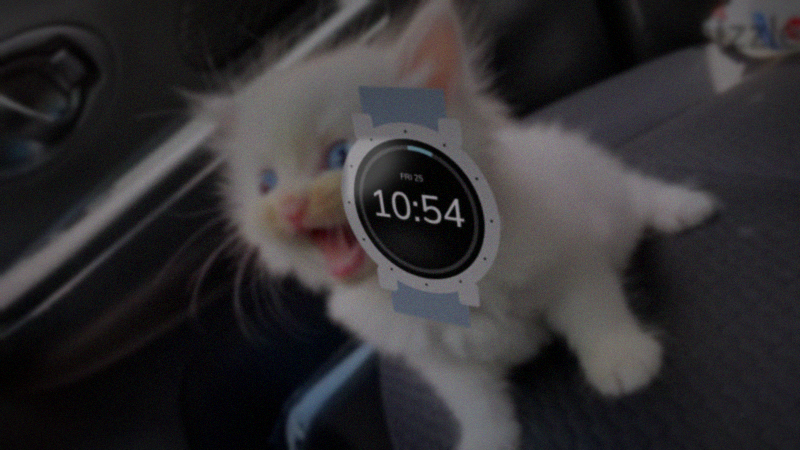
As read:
{"hour": 10, "minute": 54}
